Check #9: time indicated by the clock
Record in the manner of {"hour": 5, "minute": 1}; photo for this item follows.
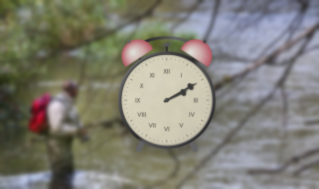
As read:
{"hour": 2, "minute": 10}
